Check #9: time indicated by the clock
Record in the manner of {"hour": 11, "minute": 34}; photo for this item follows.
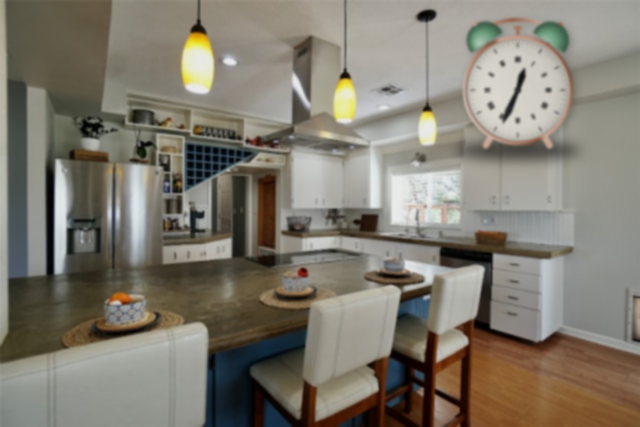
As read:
{"hour": 12, "minute": 34}
